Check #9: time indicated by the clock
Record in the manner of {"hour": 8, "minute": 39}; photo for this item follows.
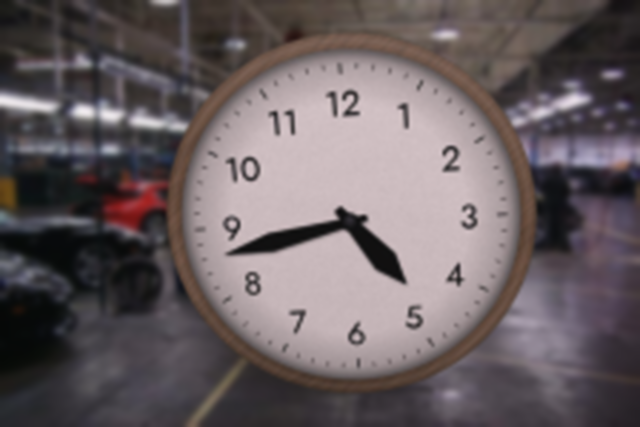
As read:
{"hour": 4, "minute": 43}
